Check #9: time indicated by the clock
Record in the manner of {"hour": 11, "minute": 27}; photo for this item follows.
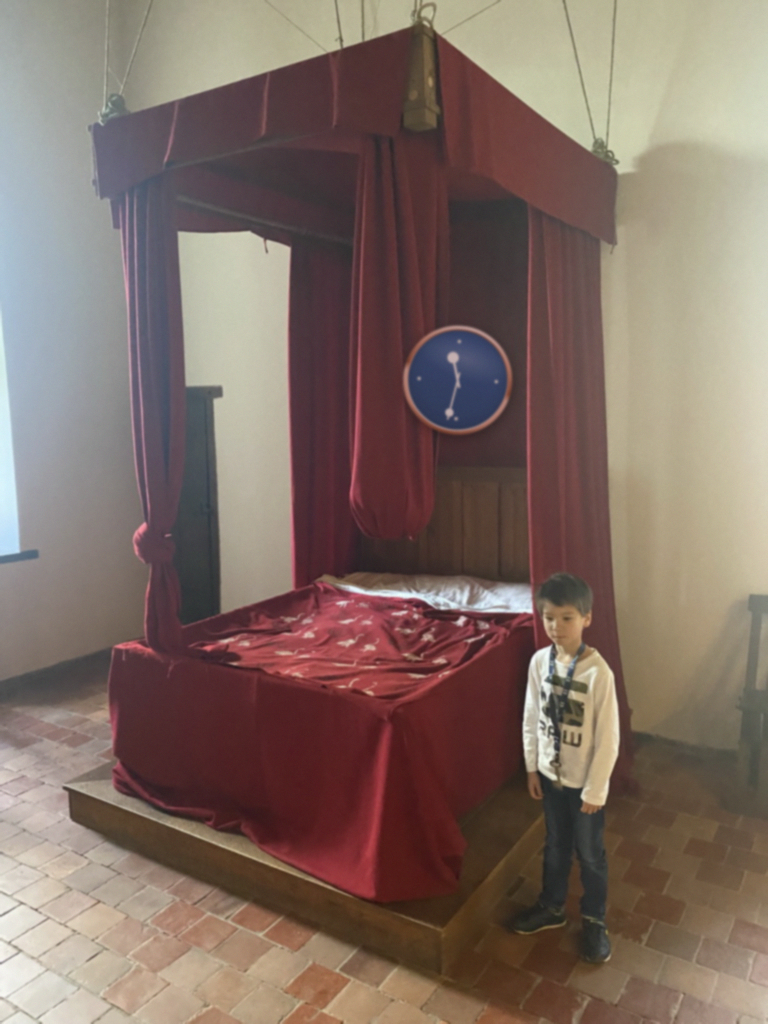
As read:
{"hour": 11, "minute": 32}
